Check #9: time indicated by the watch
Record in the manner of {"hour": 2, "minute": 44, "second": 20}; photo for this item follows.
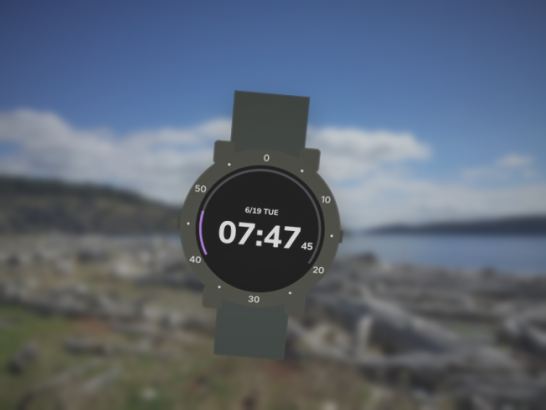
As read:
{"hour": 7, "minute": 47, "second": 45}
